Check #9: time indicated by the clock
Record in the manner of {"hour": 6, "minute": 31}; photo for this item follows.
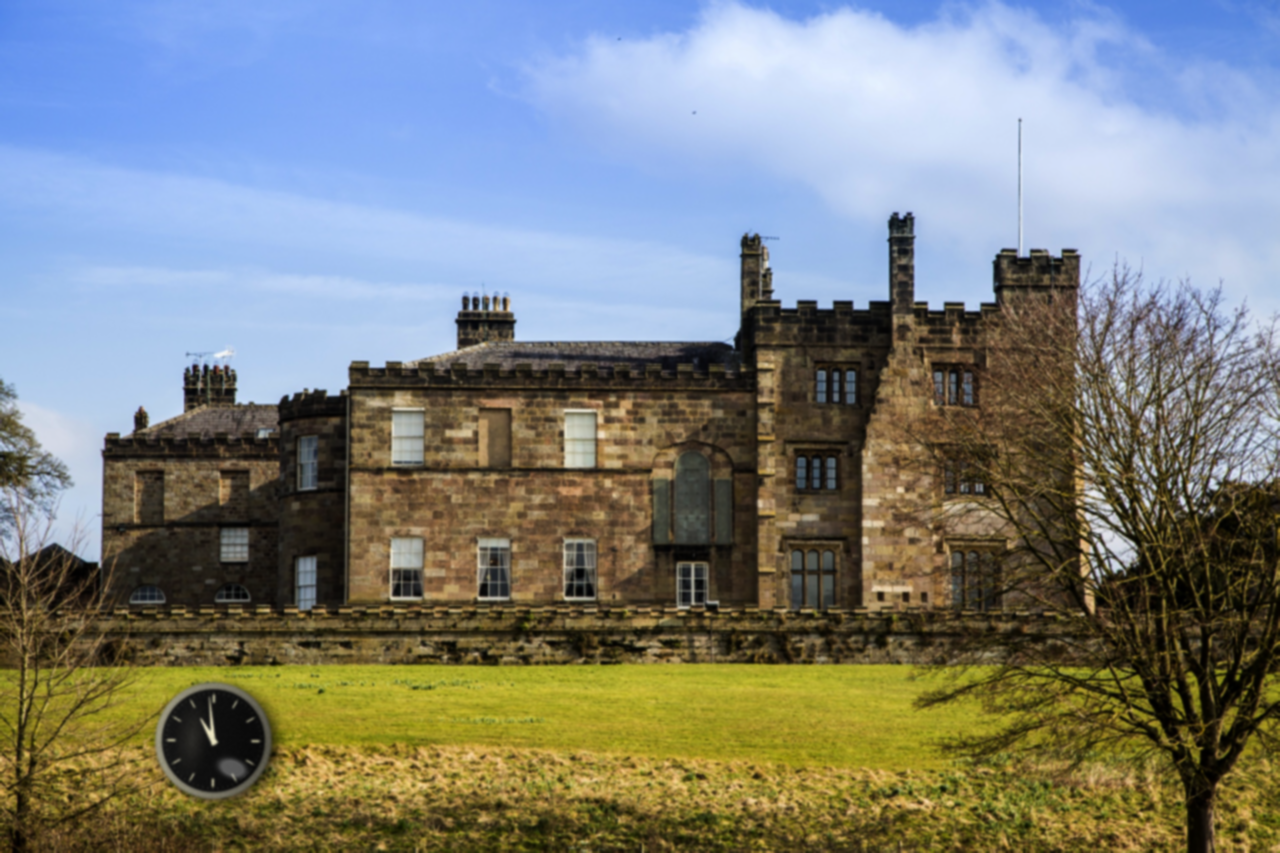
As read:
{"hour": 10, "minute": 59}
